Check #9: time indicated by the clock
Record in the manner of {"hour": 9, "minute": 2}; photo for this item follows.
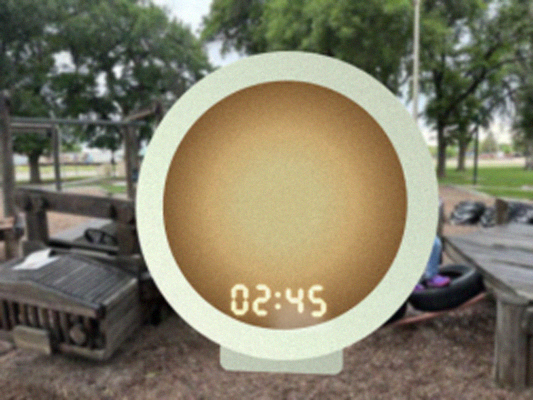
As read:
{"hour": 2, "minute": 45}
